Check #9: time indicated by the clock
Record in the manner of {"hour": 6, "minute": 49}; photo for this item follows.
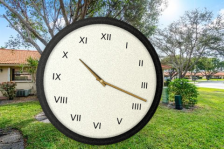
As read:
{"hour": 10, "minute": 18}
